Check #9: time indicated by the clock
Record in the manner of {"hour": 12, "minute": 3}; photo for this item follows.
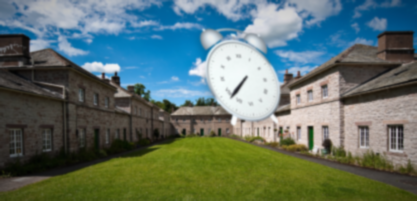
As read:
{"hour": 7, "minute": 38}
